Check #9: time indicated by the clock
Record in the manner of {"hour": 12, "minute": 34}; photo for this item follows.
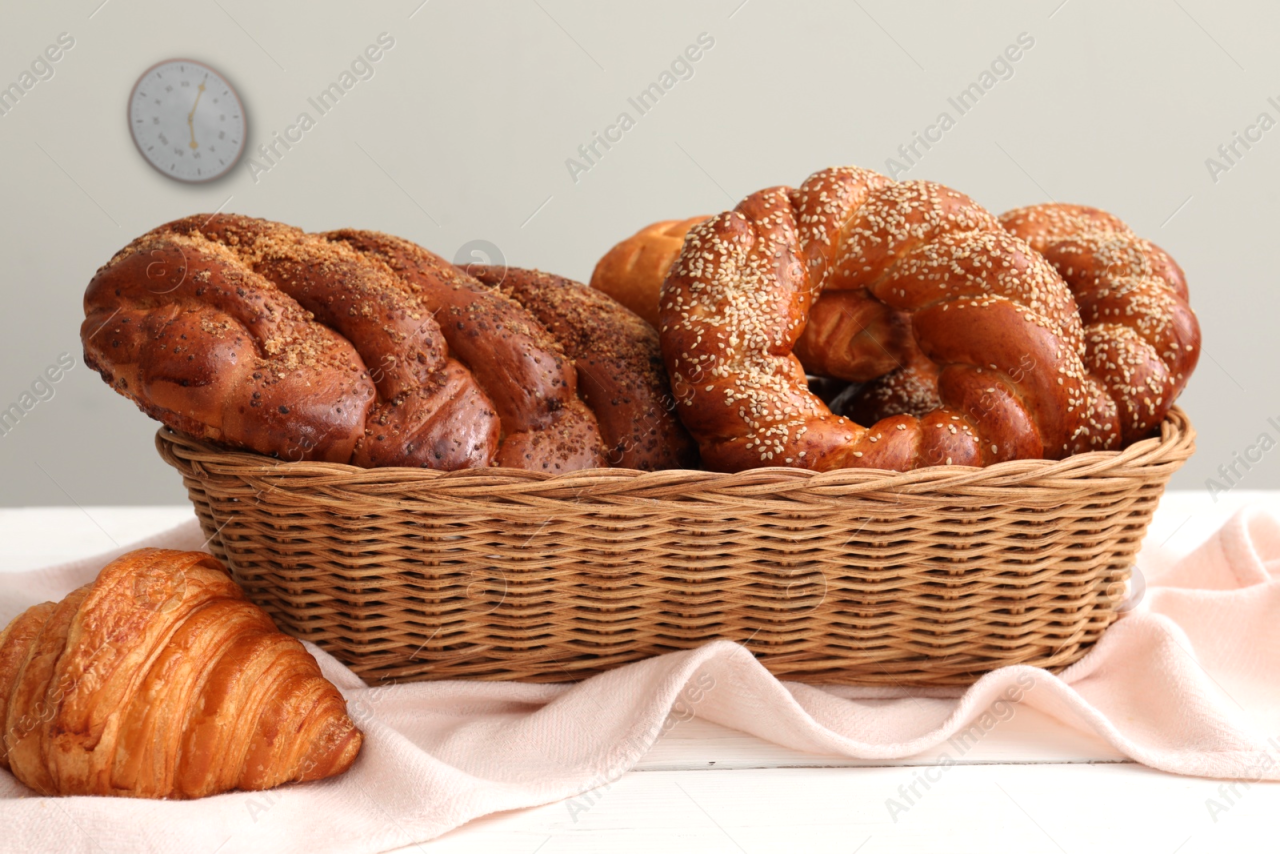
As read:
{"hour": 6, "minute": 5}
